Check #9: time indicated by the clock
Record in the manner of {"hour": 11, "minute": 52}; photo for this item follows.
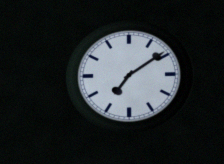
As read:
{"hour": 7, "minute": 9}
